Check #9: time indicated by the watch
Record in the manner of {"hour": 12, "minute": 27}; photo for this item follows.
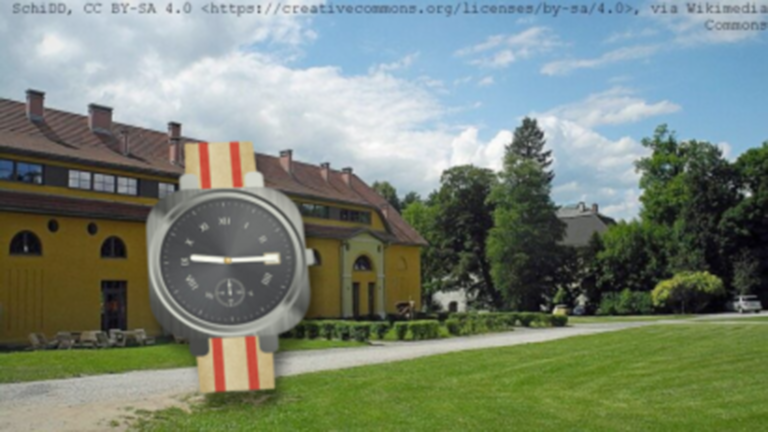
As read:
{"hour": 9, "minute": 15}
